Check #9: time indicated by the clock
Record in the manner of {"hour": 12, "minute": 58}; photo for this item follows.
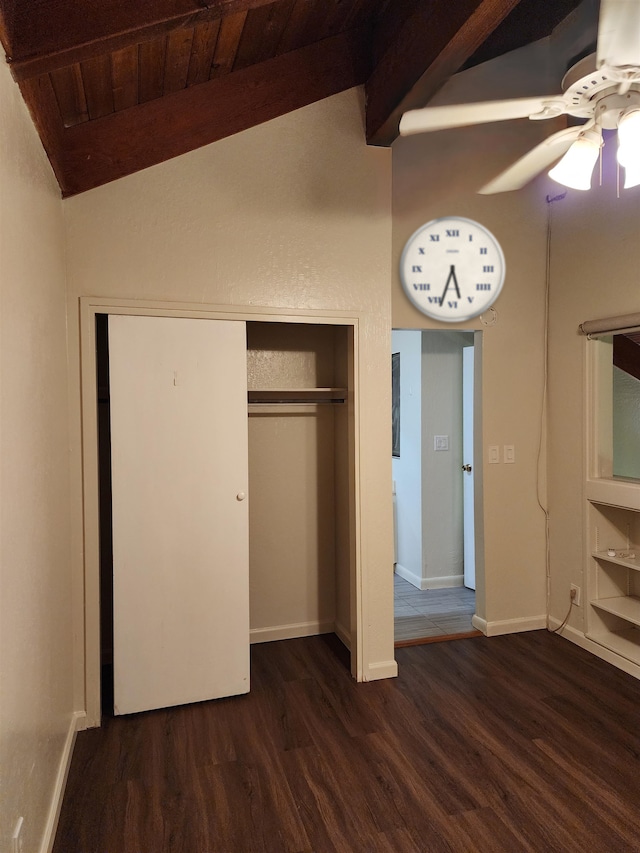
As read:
{"hour": 5, "minute": 33}
